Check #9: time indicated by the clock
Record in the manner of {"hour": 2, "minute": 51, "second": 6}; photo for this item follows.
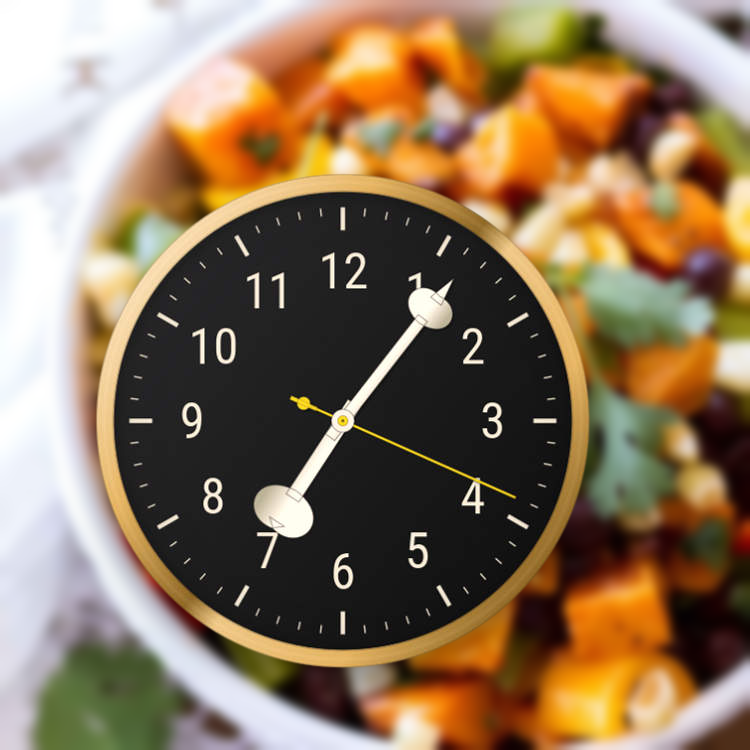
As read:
{"hour": 7, "minute": 6, "second": 19}
